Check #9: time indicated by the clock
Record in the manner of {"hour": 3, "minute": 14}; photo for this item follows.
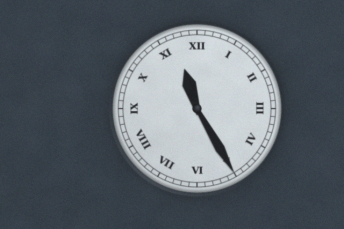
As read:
{"hour": 11, "minute": 25}
